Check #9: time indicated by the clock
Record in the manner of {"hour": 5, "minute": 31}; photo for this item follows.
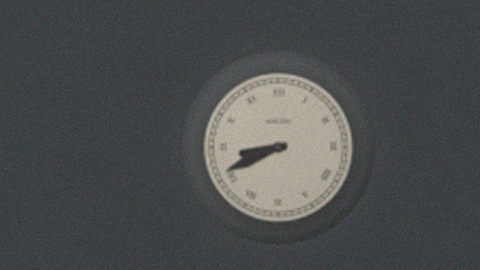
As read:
{"hour": 8, "minute": 41}
